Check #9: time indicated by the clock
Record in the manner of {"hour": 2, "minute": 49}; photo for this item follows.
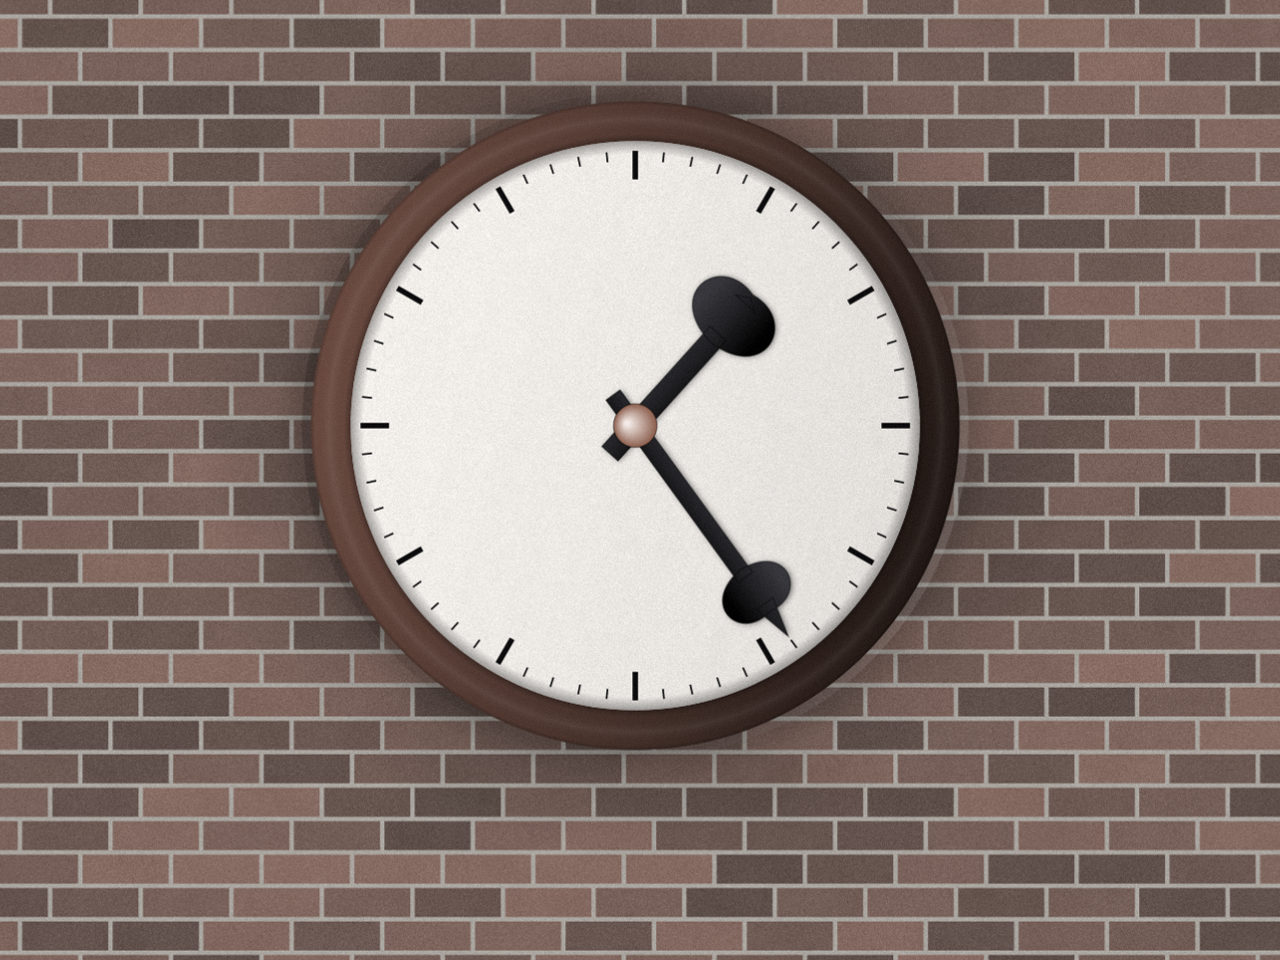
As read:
{"hour": 1, "minute": 24}
